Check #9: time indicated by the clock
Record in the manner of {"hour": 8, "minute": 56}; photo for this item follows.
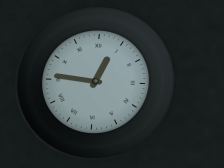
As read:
{"hour": 12, "minute": 46}
